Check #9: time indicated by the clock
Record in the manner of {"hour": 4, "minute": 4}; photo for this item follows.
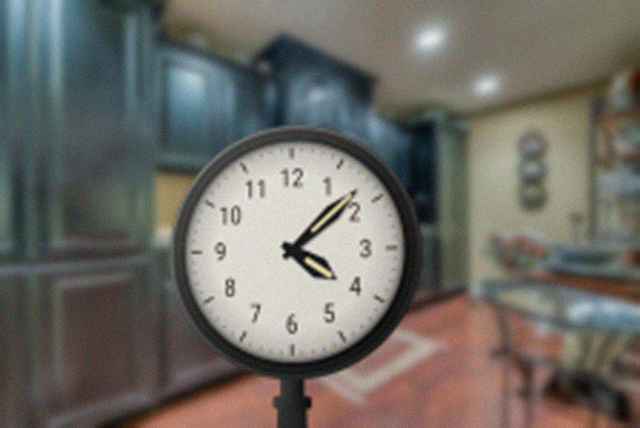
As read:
{"hour": 4, "minute": 8}
